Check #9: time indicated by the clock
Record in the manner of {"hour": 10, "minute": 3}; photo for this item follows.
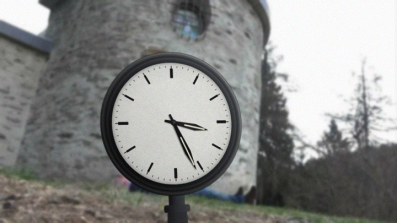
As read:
{"hour": 3, "minute": 26}
